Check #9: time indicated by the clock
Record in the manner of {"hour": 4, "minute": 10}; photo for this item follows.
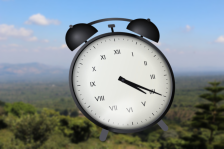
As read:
{"hour": 4, "minute": 20}
